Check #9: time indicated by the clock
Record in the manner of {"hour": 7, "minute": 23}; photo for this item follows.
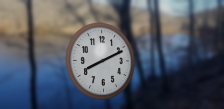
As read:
{"hour": 8, "minute": 11}
